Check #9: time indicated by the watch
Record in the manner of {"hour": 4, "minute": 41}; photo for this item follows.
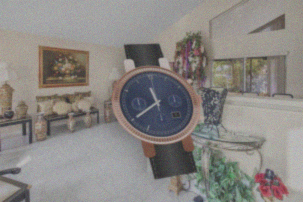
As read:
{"hour": 11, "minute": 40}
